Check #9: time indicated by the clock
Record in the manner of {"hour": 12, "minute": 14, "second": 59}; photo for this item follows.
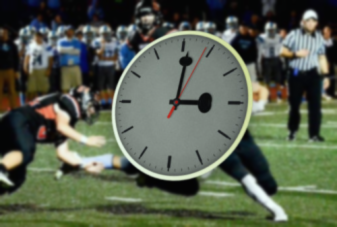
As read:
{"hour": 3, "minute": 1, "second": 4}
